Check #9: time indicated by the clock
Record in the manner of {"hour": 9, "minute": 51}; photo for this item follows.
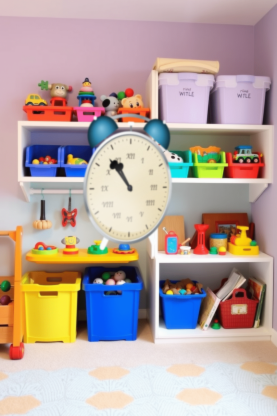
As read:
{"hour": 10, "minute": 53}
